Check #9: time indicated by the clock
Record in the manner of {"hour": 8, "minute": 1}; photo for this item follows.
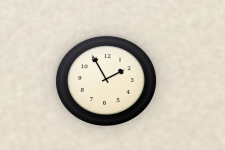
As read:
{"hour": 1, "minute": 55}
